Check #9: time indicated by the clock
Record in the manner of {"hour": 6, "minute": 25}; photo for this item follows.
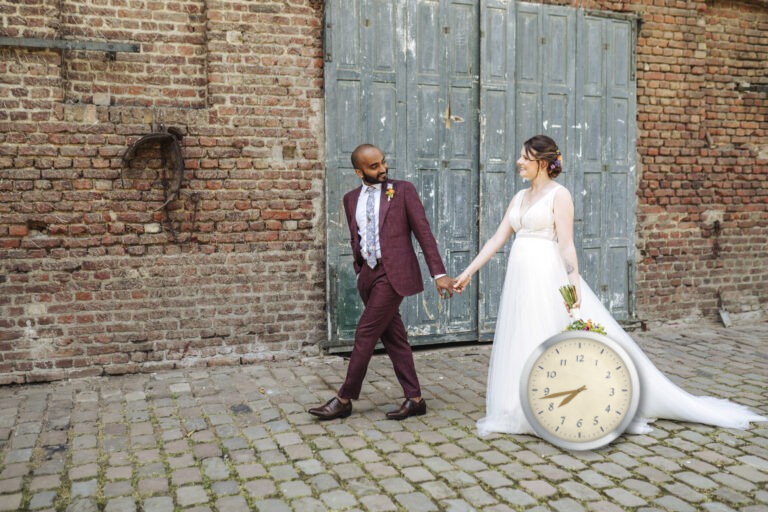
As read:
{"hour": 7, "minute": 43}
